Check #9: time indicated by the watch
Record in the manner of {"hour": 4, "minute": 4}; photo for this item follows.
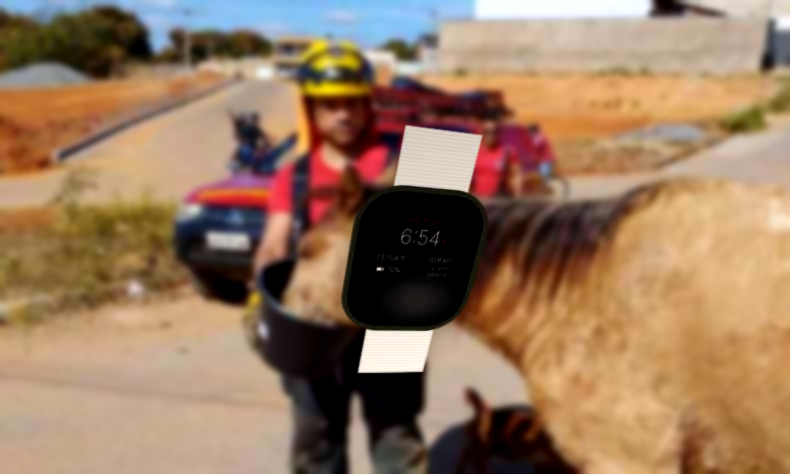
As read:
{"hour": 6, "minute": 54}
